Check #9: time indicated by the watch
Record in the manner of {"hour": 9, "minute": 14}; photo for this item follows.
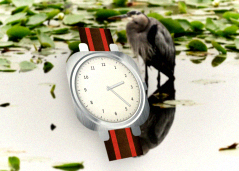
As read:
{"hour": 2, "minute": 23}
